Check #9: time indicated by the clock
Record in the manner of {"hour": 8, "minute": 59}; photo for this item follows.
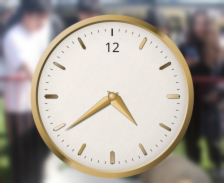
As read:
{"hour": 4, "minute": 39}
